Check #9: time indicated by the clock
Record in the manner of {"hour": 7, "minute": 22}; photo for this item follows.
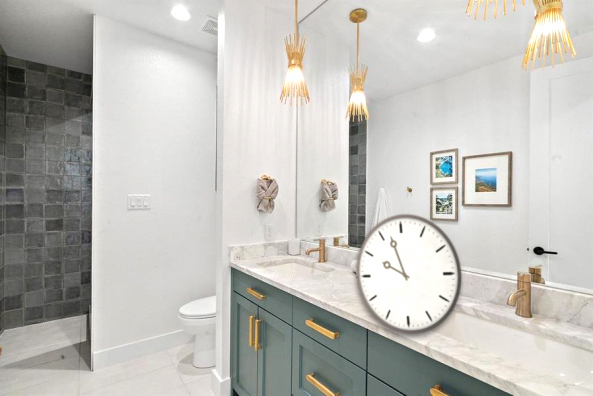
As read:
{"hour": 9, "minute": 57}
